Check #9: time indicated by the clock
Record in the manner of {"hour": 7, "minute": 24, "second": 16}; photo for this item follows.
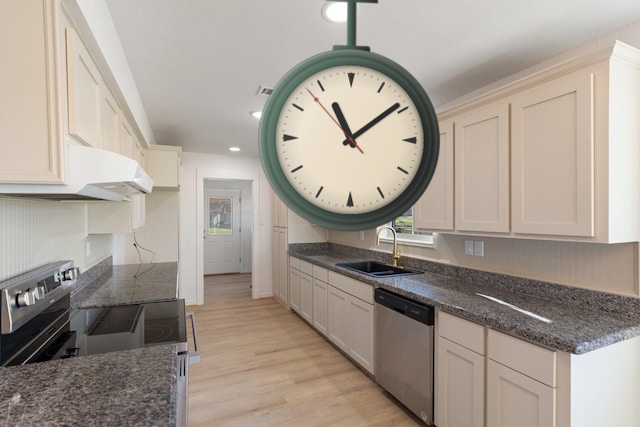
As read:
{"hour": 11, "minute": 8, "second": 53}
